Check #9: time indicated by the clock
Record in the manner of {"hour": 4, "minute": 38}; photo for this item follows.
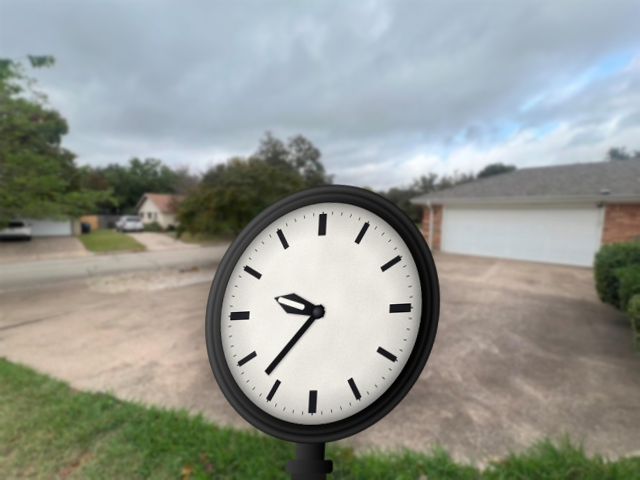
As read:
{"hour": 9, "minute": 37}
